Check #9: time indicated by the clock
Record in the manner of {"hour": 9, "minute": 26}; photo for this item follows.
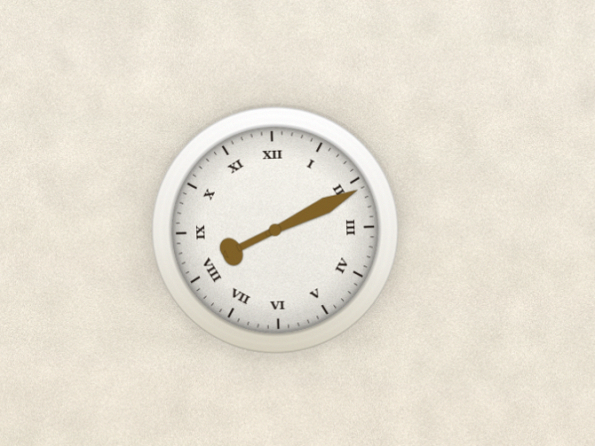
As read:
{"hour": 8, "minute": 11}
